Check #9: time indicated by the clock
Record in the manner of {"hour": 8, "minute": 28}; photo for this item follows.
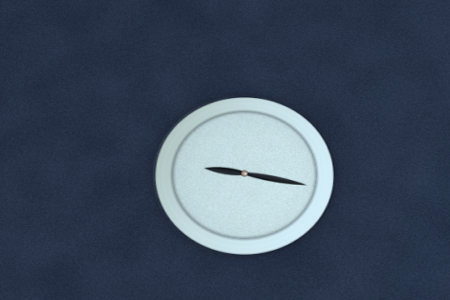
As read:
{"hour": 9, "minute": 17}
